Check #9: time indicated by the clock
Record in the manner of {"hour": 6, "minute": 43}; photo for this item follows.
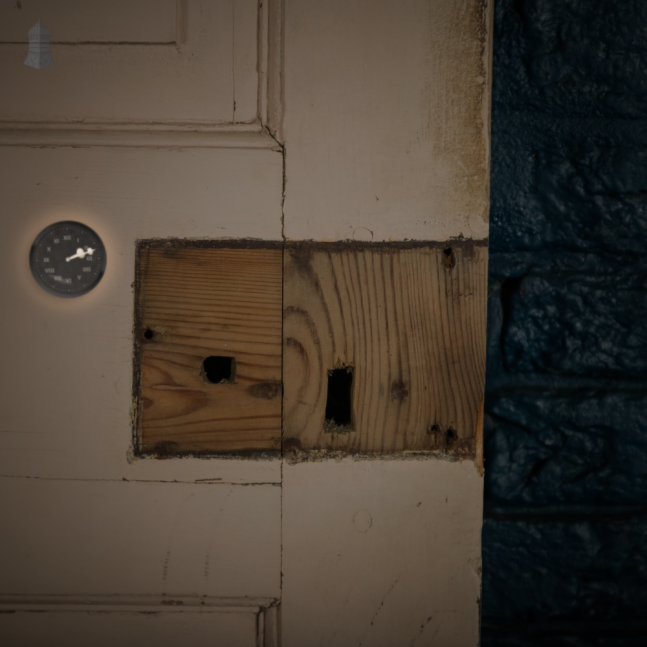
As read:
{"hour": 2, "minute": 12}
